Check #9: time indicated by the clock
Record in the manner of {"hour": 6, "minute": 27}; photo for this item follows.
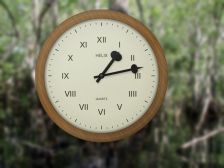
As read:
{"hour": 1, "minute": 13}
